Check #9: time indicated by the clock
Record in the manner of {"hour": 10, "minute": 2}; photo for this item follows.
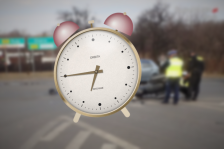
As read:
{"hour": 6, "minute": 45}
